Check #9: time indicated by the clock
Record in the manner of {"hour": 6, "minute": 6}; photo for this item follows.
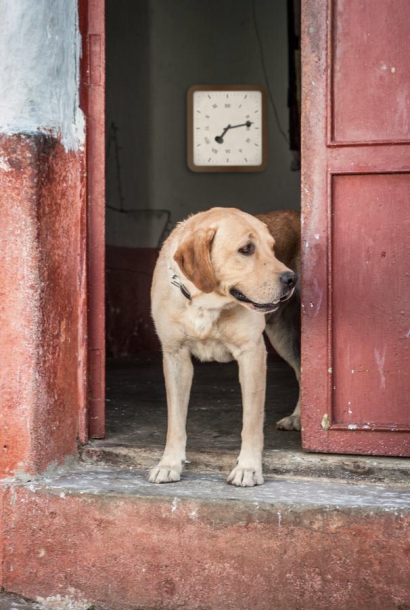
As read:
{"hour": 7, "minute": 13}
